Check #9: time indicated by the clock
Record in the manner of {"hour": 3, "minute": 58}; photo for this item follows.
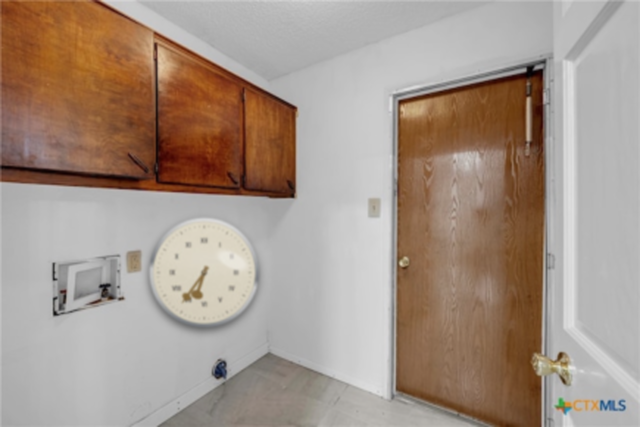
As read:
{"hour": 6, "minute": 36}
